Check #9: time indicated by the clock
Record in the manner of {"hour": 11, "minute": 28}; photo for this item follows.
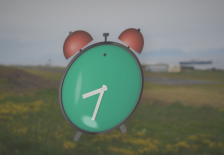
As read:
{"hour": 8, "minute": 33}
